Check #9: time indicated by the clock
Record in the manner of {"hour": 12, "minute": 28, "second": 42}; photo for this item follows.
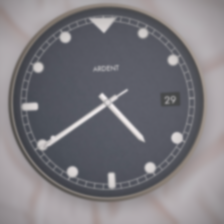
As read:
{"hour": 4, "minute": 39, "second": 40}
